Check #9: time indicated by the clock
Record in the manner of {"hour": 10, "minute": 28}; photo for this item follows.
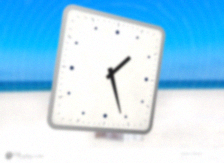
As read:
{"hour": 1, "minute": 26}
